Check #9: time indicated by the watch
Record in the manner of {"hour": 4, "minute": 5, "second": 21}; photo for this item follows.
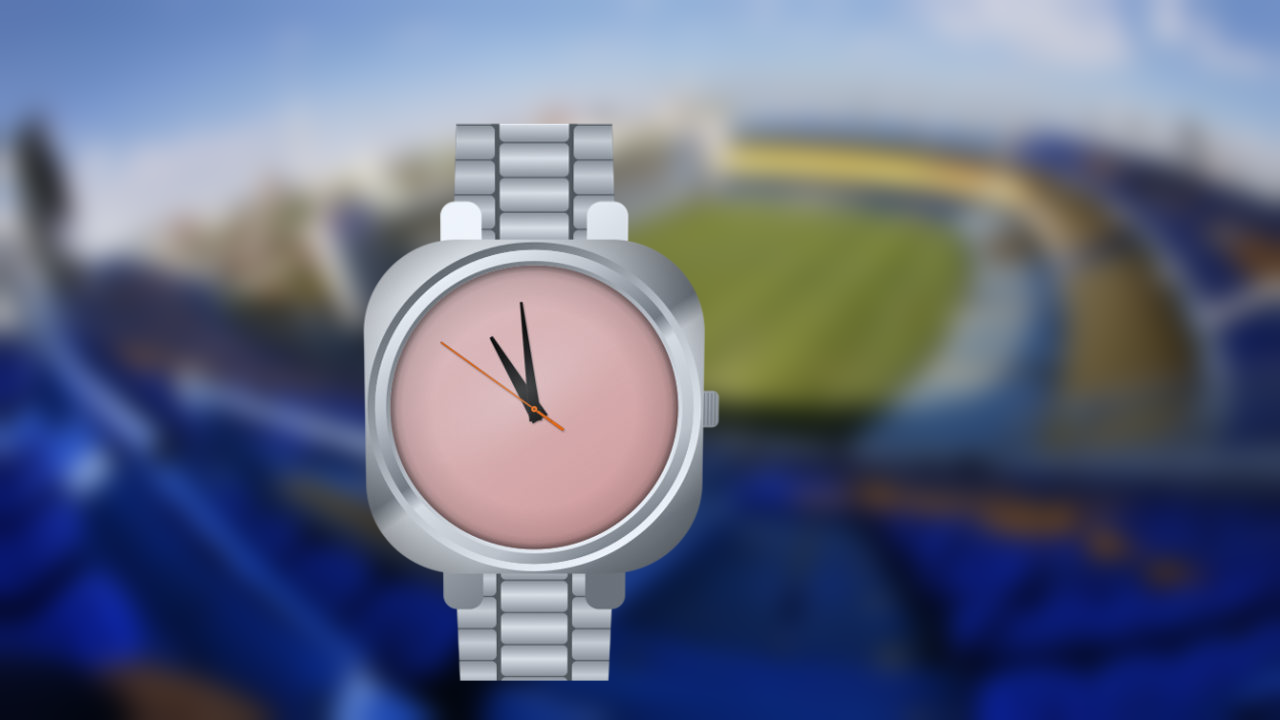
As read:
{"hour": 10, "minute": 58, "second": 51}
